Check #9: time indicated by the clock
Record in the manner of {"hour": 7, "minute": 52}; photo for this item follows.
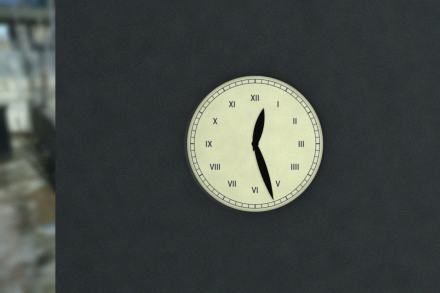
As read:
{"hour": 12, "minute": 27}
